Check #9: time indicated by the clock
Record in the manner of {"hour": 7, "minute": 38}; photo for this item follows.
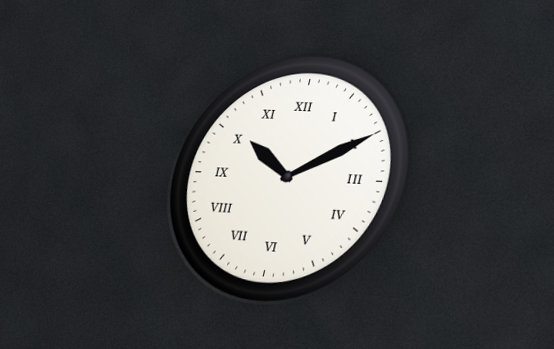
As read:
{"hour": 10, "minute": 10}
